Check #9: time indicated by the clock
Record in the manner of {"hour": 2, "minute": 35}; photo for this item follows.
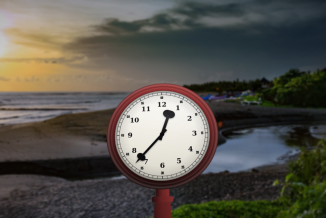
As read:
{"hour": 12, "minute": 37}
